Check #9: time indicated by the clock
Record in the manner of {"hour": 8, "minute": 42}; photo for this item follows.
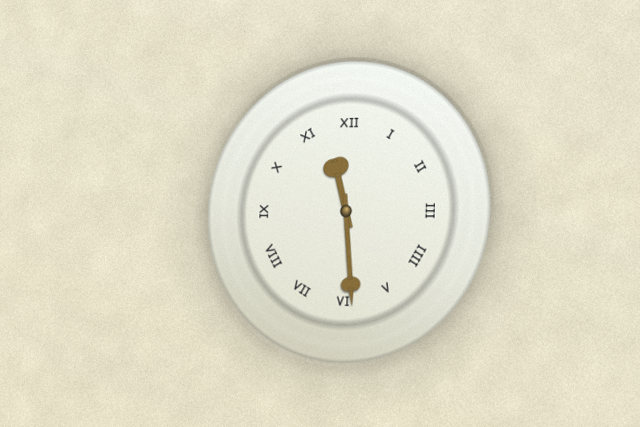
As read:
{"hour": 11, "minute": 29}
